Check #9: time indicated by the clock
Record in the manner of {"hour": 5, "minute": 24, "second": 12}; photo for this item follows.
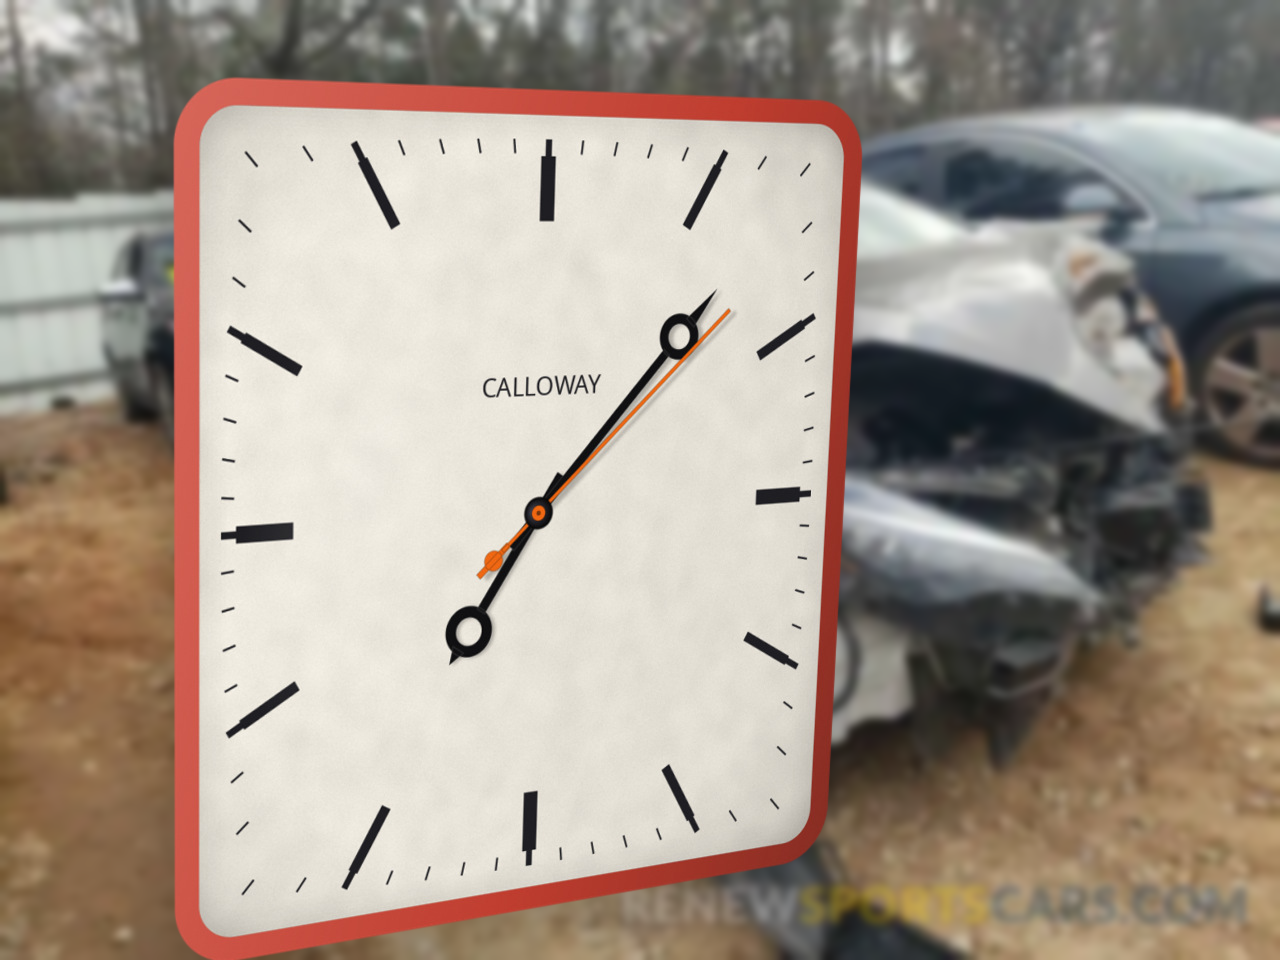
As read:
{"hour": 7, "minute": 7, "second": 8}
